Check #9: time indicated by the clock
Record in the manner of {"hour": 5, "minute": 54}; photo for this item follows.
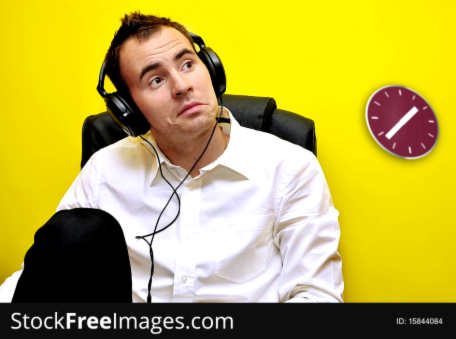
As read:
{"hour": 1, "minute": 38}
